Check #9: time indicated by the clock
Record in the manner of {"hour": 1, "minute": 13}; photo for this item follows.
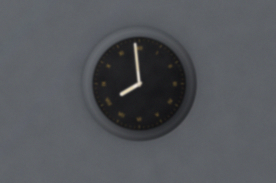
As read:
{"hour": 7, "minute": 59}
